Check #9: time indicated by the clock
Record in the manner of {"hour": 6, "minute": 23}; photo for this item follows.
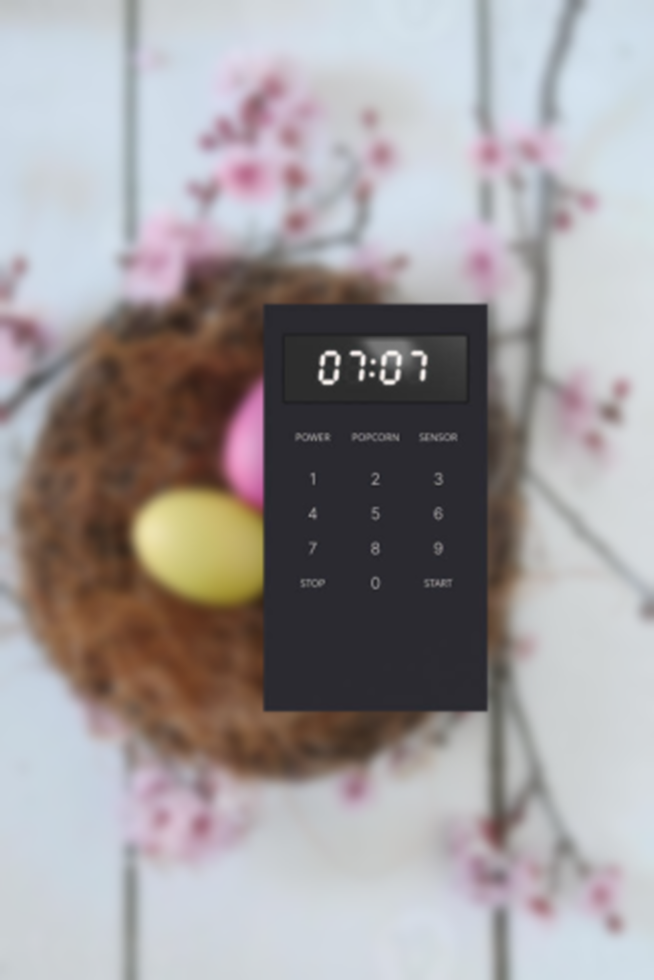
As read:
{"hour": 7, "minute": 7}
